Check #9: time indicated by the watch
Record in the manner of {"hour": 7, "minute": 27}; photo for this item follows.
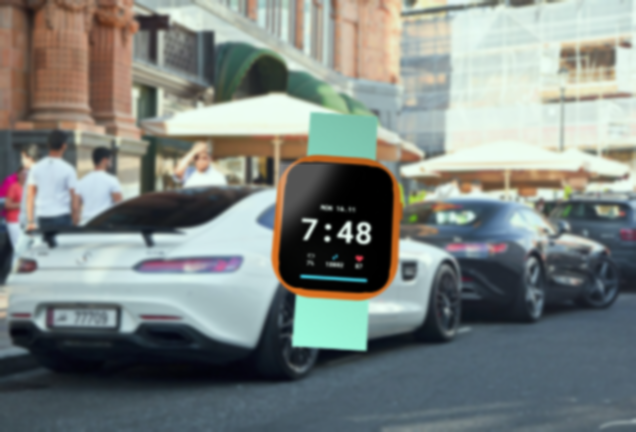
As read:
{"hour": 7, "minute": 48}
